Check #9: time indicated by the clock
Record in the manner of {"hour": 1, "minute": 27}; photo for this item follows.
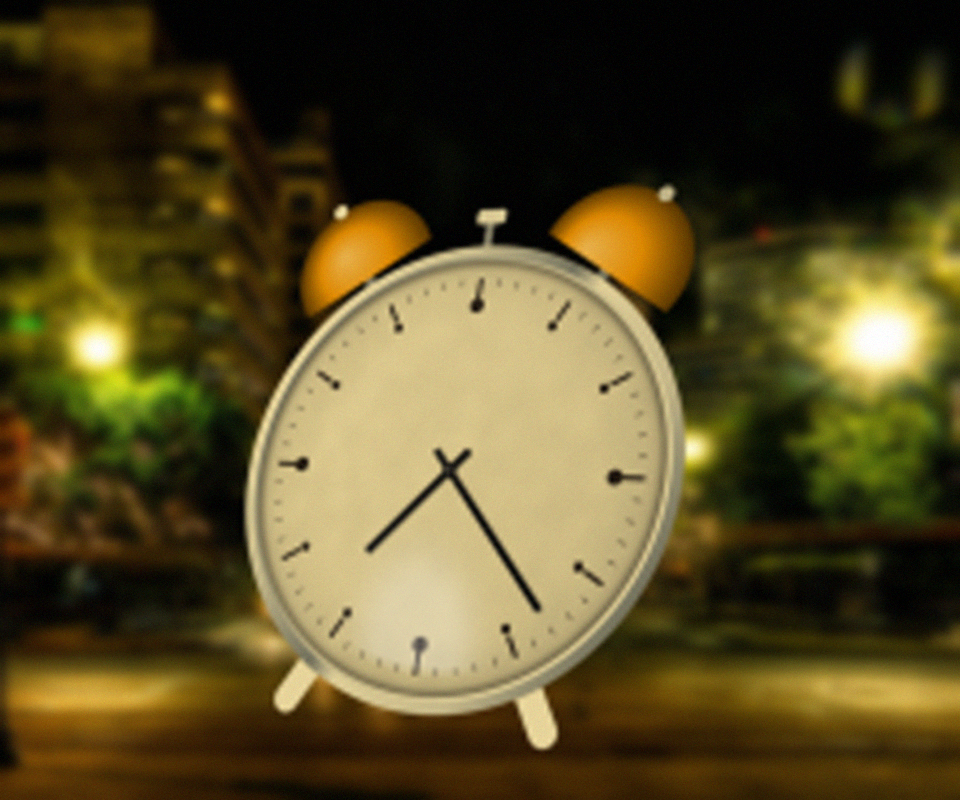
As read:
{"hour": 7, "minute": 23}
